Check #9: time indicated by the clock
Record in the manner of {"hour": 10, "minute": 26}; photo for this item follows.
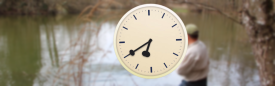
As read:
{"hour": 6, "minute": 40}
